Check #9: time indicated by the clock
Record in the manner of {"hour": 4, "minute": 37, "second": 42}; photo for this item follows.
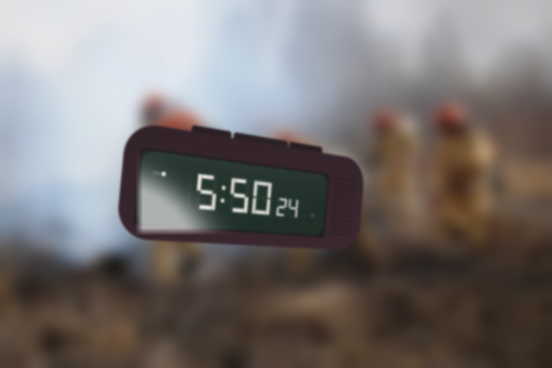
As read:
{"hour": 5, "minute": 50, "second": 24}
